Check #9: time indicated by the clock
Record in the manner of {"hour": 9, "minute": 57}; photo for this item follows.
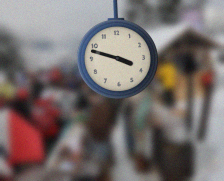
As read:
{"hour": 3, "minute": 48}
